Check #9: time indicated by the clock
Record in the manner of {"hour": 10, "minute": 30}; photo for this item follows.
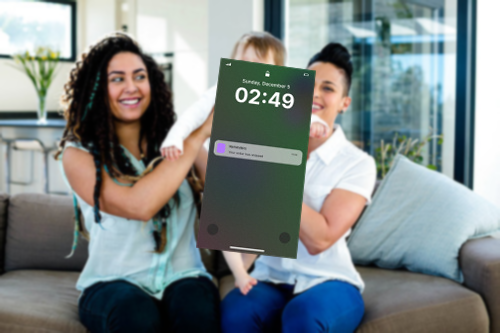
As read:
{"hour": 2, "minute": 49}
